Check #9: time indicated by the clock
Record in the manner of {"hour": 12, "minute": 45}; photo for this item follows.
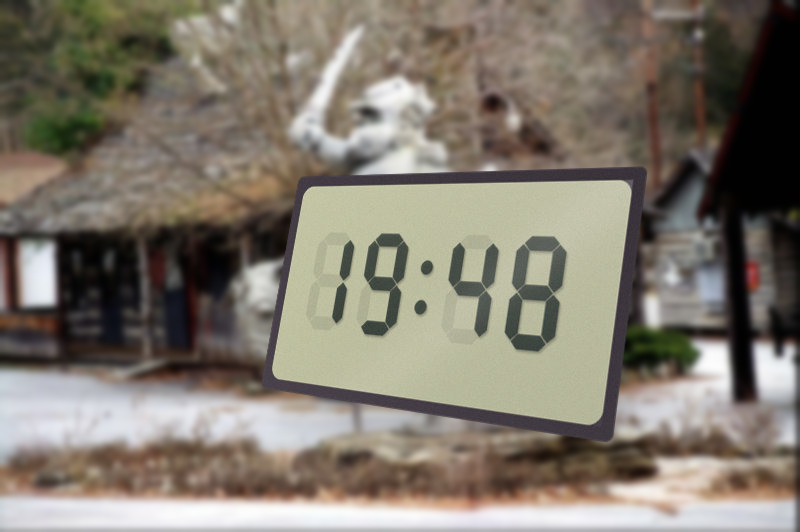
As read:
{"hour": 19, "minute": 48}
